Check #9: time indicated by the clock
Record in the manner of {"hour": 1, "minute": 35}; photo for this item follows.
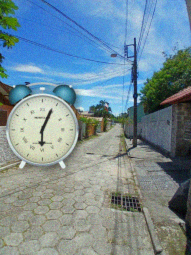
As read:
{"hour": 6, "minute": 4}
